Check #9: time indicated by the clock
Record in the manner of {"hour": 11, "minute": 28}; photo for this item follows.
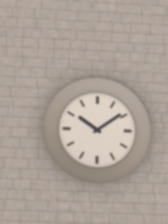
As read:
{"hour": 10, "minute": 9}
